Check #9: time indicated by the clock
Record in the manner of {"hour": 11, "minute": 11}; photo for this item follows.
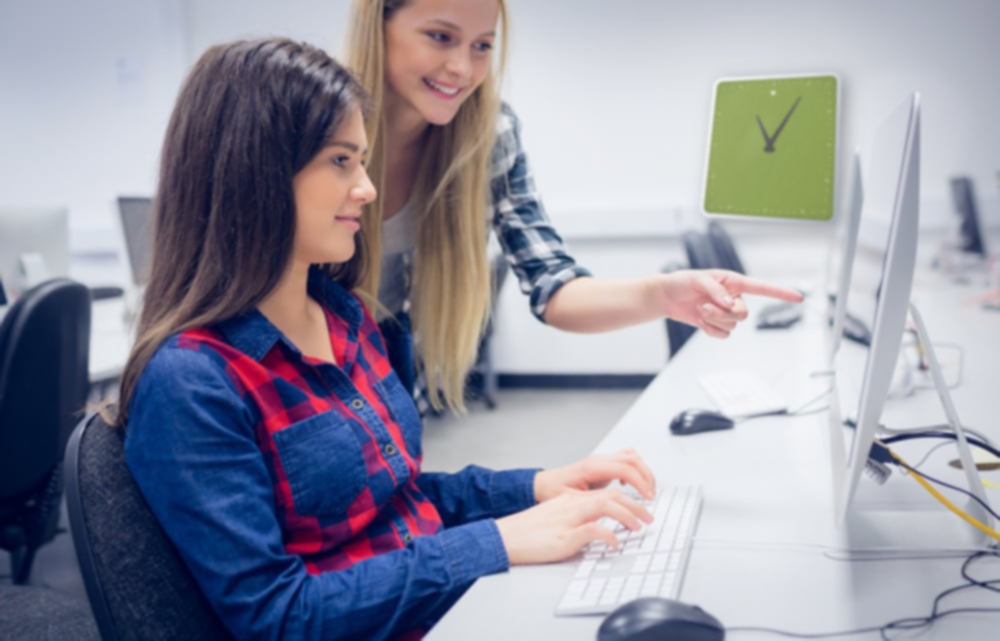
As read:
{"hour": 11, "minute": 5}
